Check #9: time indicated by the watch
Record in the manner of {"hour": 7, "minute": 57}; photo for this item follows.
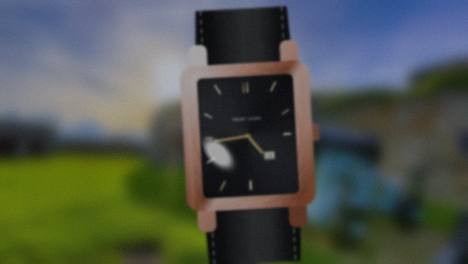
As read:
{"hour": 4, "minute": 44}
